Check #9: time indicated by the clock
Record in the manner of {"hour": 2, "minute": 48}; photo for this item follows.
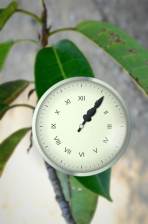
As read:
{"hour": 1, "minute": 6}
